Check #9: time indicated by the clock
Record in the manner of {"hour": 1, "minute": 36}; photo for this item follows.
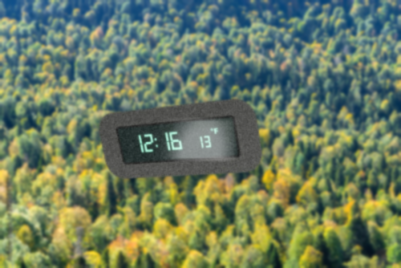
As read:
{"hour": 12, "minute": 16}
